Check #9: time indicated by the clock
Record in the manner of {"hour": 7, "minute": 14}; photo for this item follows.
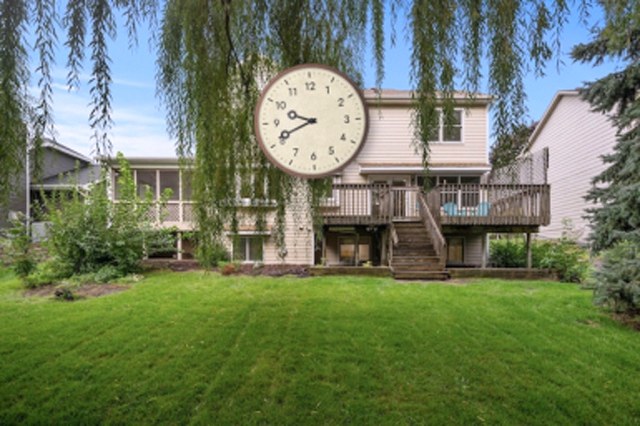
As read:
{"hour": 9, "minute": 41}
